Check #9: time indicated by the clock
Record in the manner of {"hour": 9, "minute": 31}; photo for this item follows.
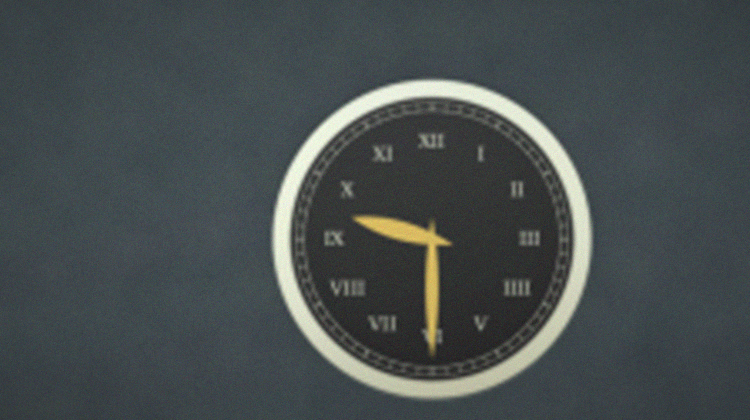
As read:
{"hour": 9, "minute": 30}
